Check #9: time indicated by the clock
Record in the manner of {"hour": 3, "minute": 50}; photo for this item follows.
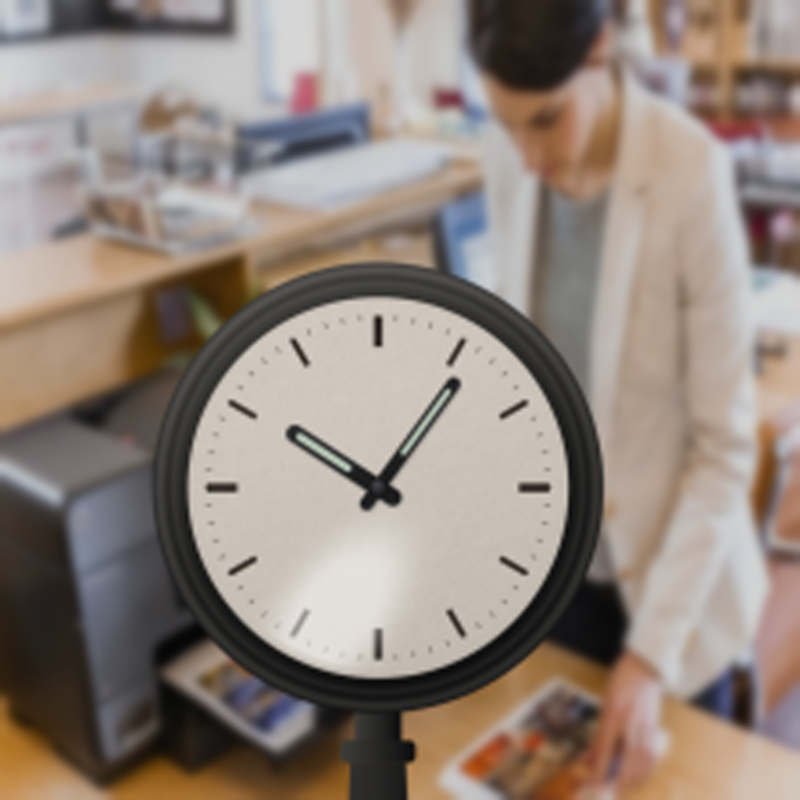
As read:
{"hour": 10, "minute": 6}
